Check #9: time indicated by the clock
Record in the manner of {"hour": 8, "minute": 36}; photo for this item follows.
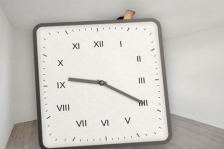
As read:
{"hour": 9, "minute": 20}
